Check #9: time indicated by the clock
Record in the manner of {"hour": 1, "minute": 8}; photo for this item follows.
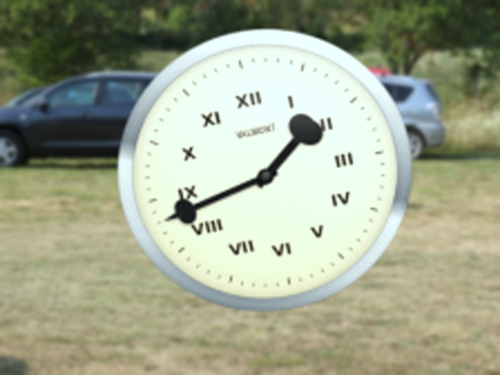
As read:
{"hour": 1, "minute": 43}
